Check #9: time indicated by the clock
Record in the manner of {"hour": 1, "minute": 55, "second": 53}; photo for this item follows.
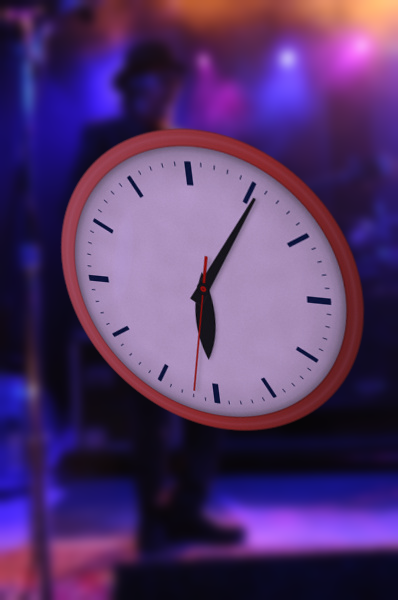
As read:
{"hour": 6, "minute": 5, "second": 32}
